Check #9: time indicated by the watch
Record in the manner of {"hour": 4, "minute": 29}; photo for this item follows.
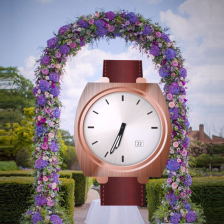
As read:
{"hour": 6, "minute": 34}
